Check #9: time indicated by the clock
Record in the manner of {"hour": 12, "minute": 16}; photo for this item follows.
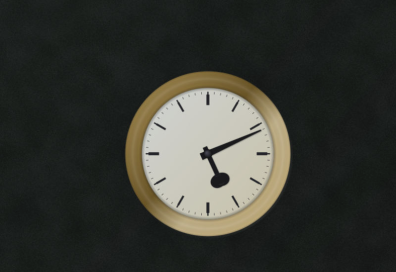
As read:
{"hour": 5, "minute": 11}
